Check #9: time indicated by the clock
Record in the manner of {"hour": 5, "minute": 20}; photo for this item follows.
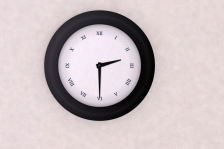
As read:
{"hour": 2, "minute": 30}
